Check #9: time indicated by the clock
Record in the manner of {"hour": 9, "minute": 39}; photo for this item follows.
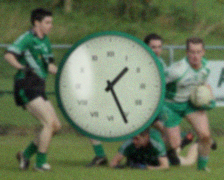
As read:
{"hour": 1, "minute": 26}
